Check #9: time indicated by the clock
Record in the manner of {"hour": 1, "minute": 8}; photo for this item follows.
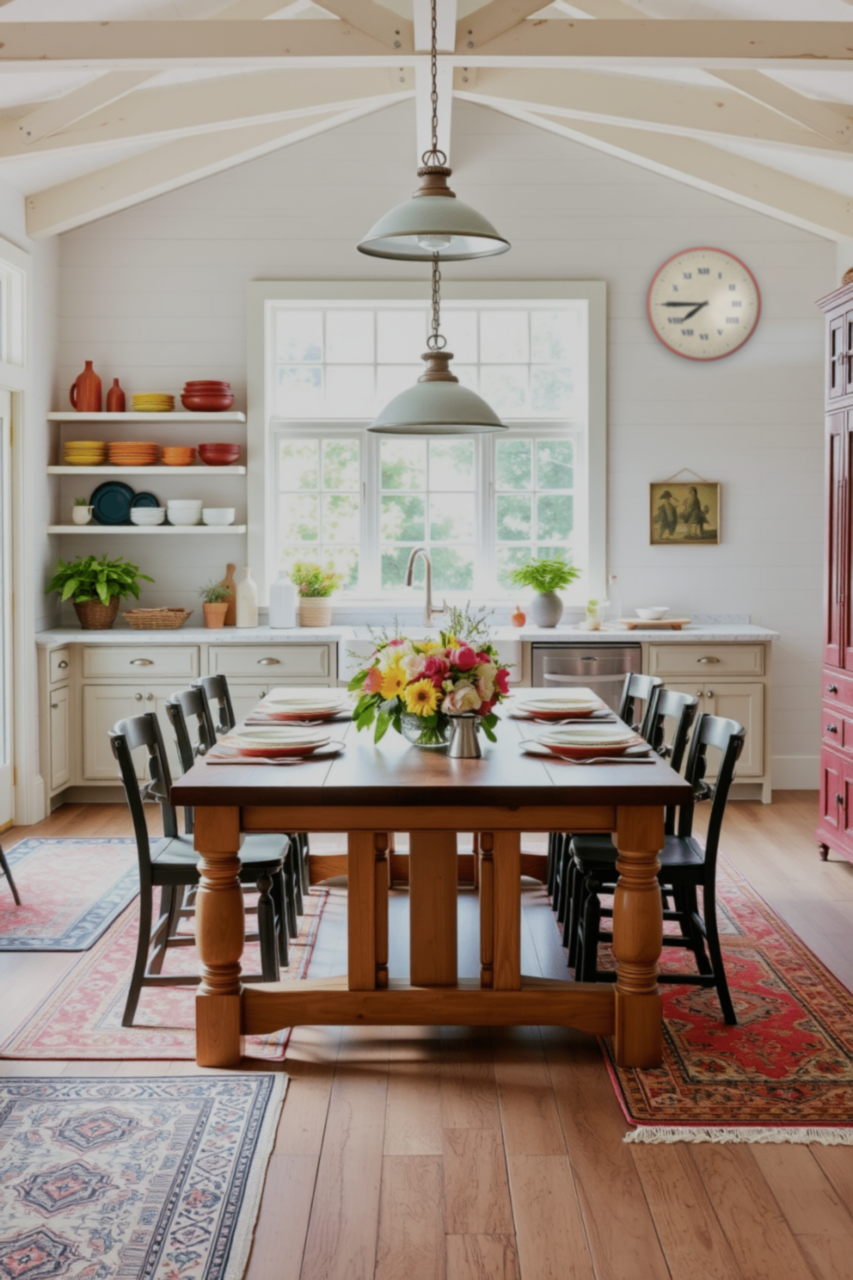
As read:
{"hour": 7, "minute": 45}
